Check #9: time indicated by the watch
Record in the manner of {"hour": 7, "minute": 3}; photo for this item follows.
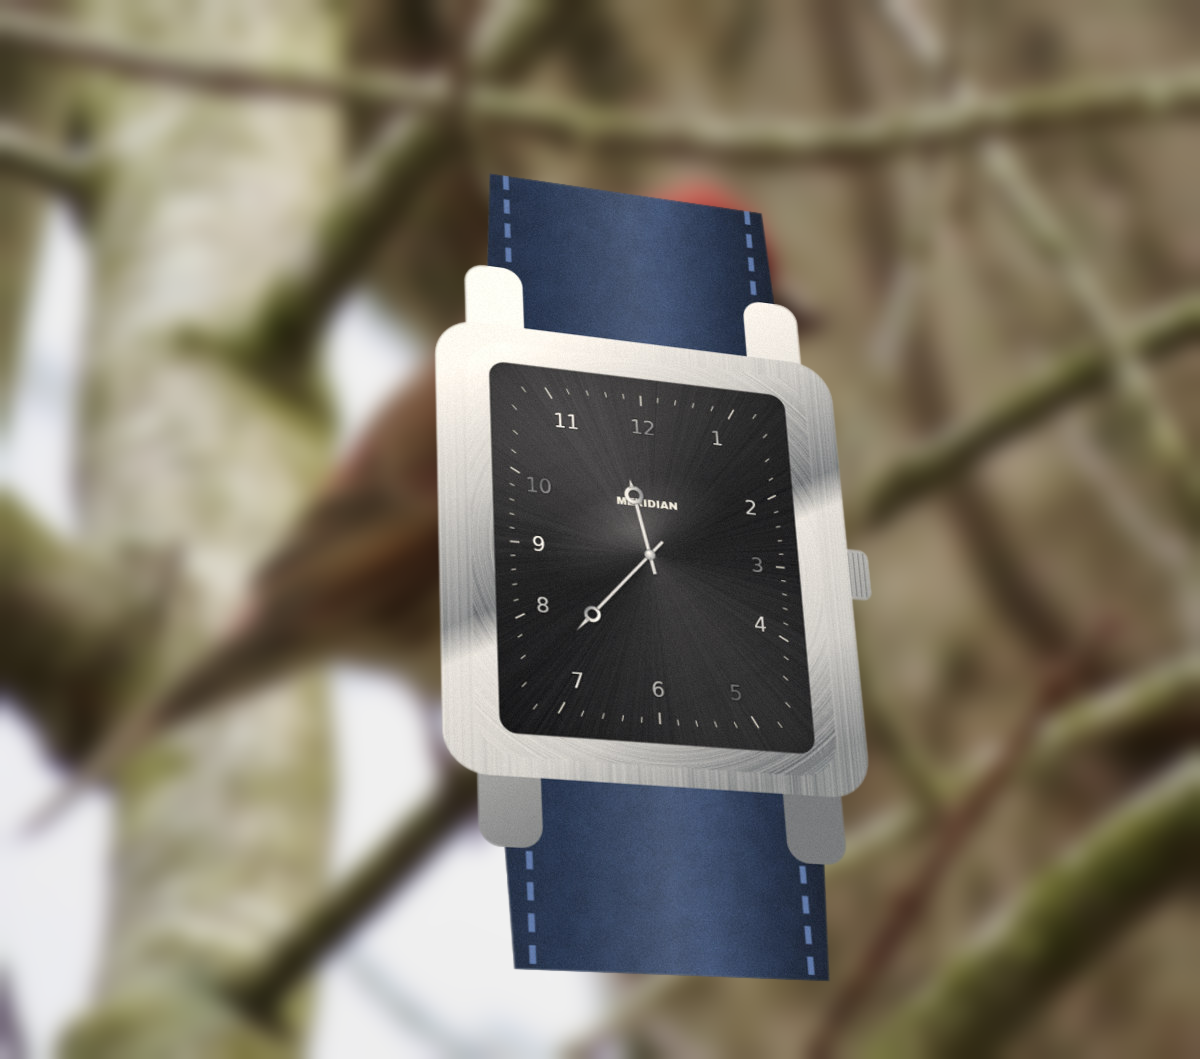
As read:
{"hour": 11, "minute": 37}
